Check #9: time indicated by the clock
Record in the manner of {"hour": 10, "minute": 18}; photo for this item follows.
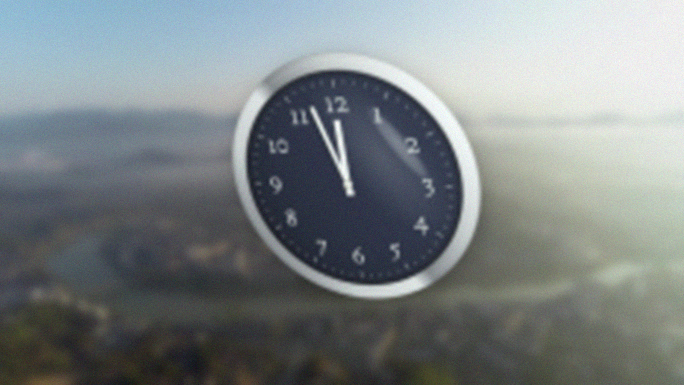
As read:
{"hour": 11, "minute": 57}
